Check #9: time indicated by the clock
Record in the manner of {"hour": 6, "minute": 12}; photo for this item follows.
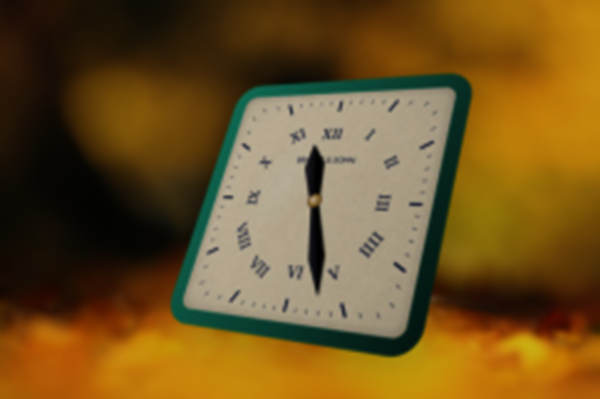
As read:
{"hour": 11, "minute": 27}
